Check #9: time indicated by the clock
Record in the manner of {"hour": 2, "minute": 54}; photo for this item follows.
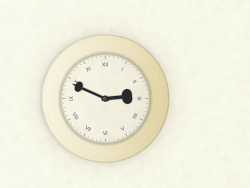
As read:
{"hour": 2, "minute": 49}
